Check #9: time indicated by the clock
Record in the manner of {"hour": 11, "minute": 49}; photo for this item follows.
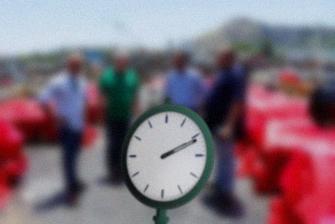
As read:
{"hour": 2, "minute": 11}
